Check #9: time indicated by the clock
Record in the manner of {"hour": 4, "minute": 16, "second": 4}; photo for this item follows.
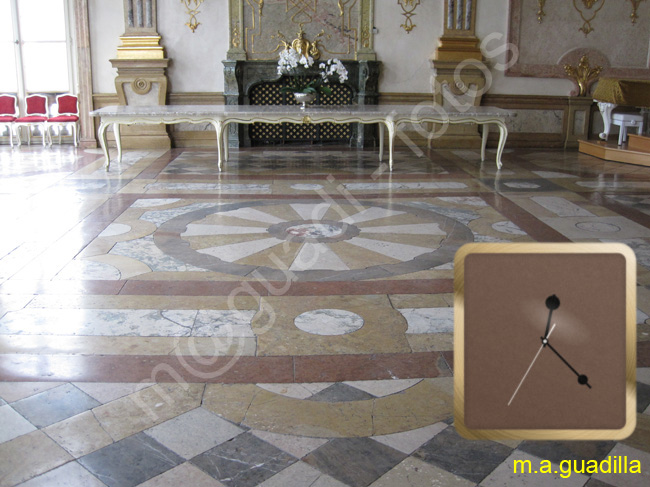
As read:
{"hour": 12, "minute": 22, "second": 35}
